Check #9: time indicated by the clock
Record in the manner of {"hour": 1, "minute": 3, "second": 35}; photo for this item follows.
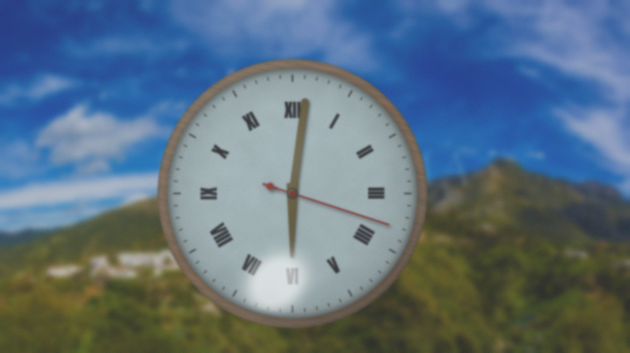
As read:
{"hour": 6, "minute": 1, "second": 18}
